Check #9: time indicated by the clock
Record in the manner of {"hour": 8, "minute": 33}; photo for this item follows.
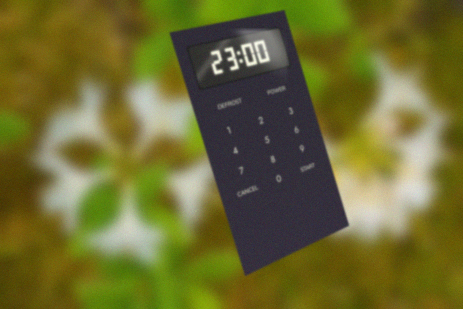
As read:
{"hour": 23, "minute": 0}
